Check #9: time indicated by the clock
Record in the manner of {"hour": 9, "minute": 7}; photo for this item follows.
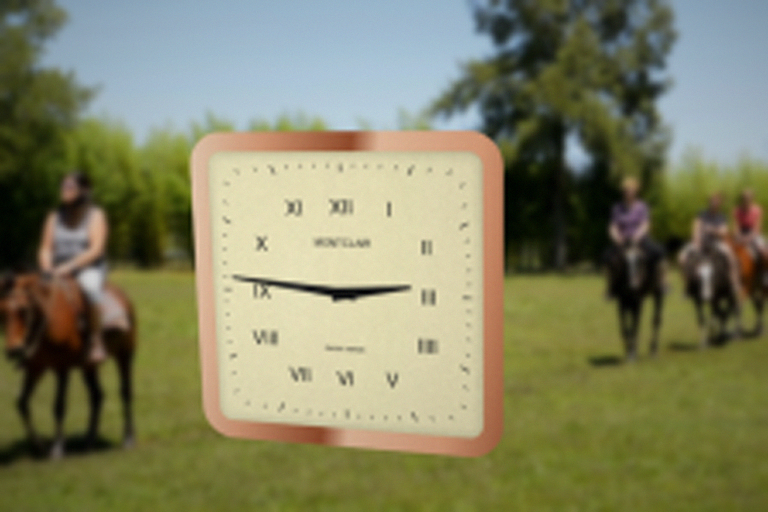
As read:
{"hour": 2, "minute": 46}
